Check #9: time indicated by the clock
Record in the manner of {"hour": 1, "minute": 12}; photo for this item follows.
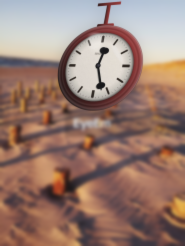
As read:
{"hour": 12, "minute": 27}
